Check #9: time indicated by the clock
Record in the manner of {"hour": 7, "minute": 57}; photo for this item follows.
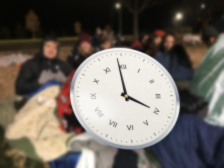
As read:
{"hour": 3, "minute": 59}
